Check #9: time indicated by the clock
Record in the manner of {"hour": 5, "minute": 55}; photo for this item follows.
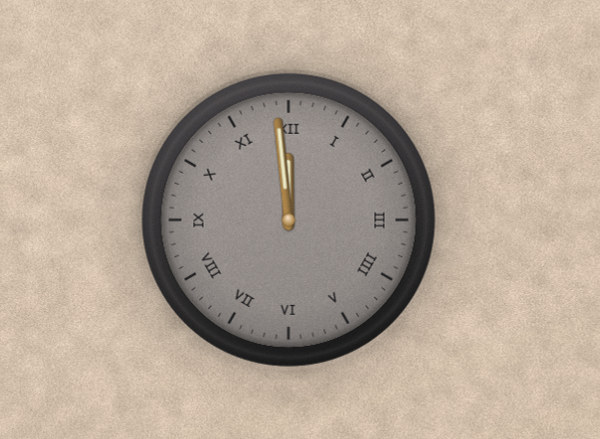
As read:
{"hour": 11, "minute": 59}
